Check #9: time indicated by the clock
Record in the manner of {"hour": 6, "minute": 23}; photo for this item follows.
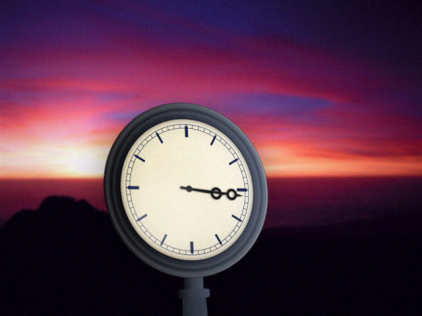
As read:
{"hour": 3, "minute": 16}
